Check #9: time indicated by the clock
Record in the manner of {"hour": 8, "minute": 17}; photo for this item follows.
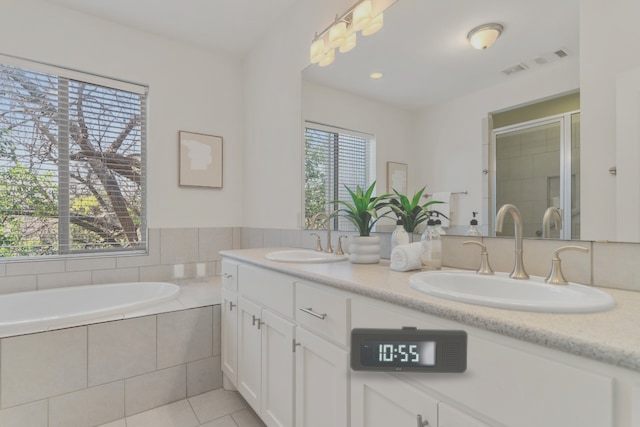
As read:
{"hour": 10, "minute": 55}
